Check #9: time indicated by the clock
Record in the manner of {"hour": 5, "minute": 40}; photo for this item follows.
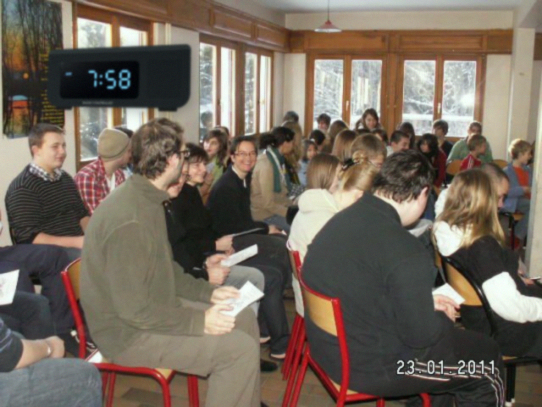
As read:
{"hour": 7, "minute": 58}
